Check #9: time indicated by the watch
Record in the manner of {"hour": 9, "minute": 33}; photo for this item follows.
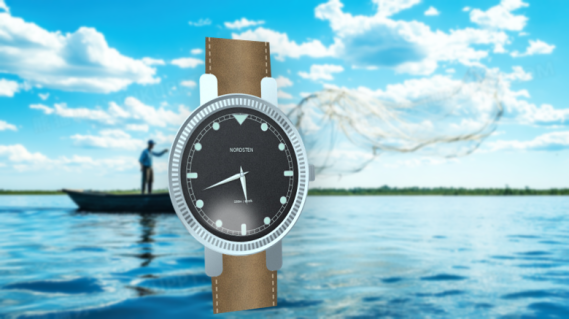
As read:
{"hour": 5, "minute": 42}
